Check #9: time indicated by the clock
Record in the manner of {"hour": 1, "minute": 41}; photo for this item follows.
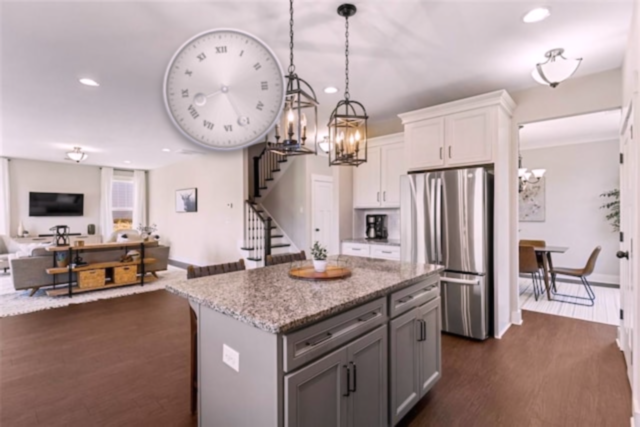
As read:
{"hour": 8, "minute": 26}
